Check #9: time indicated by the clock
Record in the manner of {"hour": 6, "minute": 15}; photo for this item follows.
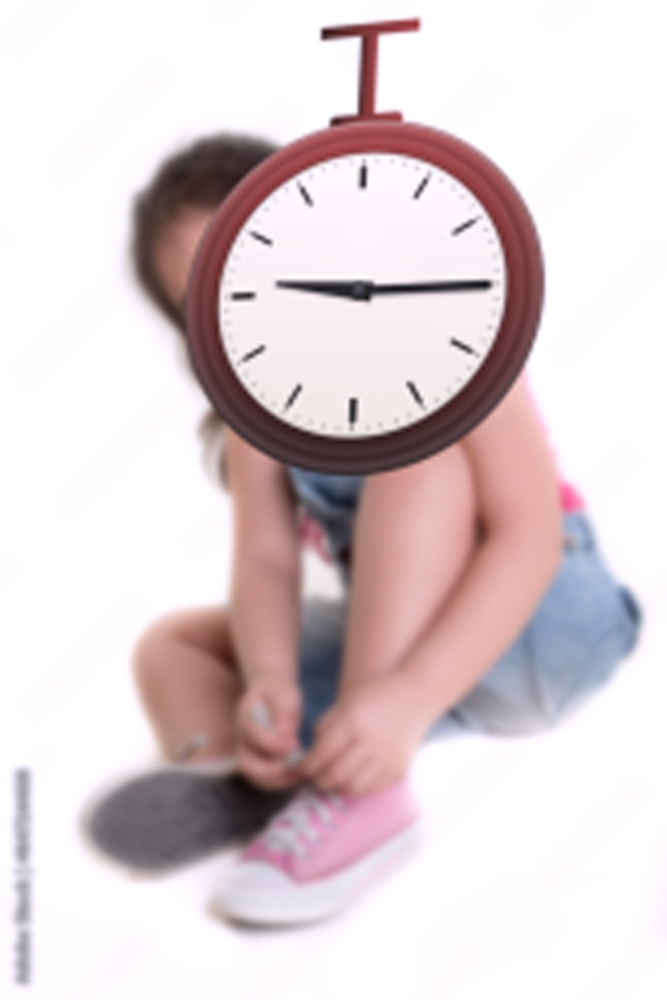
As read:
{"hour": 9, "minute": 15}
